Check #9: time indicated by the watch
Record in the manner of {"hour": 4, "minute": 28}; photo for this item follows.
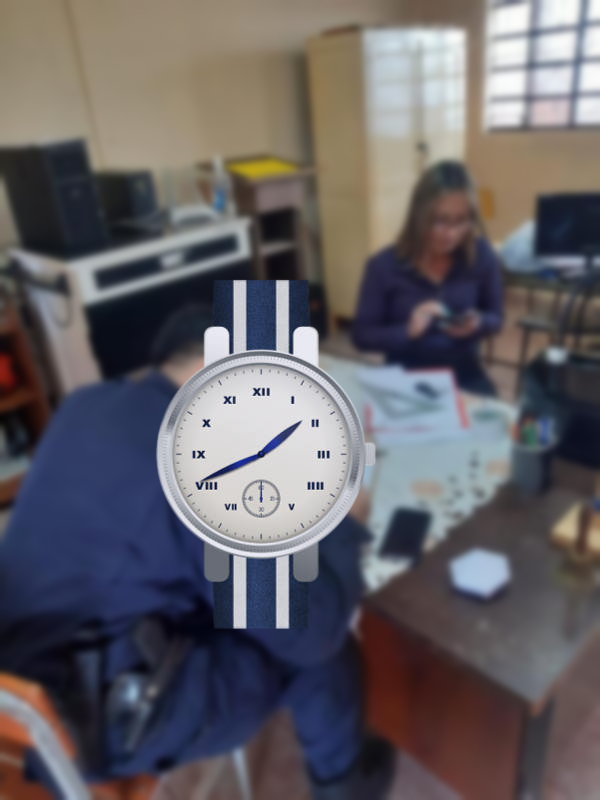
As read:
{"hour": 1, "minute": 41}
